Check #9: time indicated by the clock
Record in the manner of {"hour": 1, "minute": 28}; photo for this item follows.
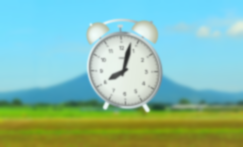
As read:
{"hour": 8, "minute": 3}
